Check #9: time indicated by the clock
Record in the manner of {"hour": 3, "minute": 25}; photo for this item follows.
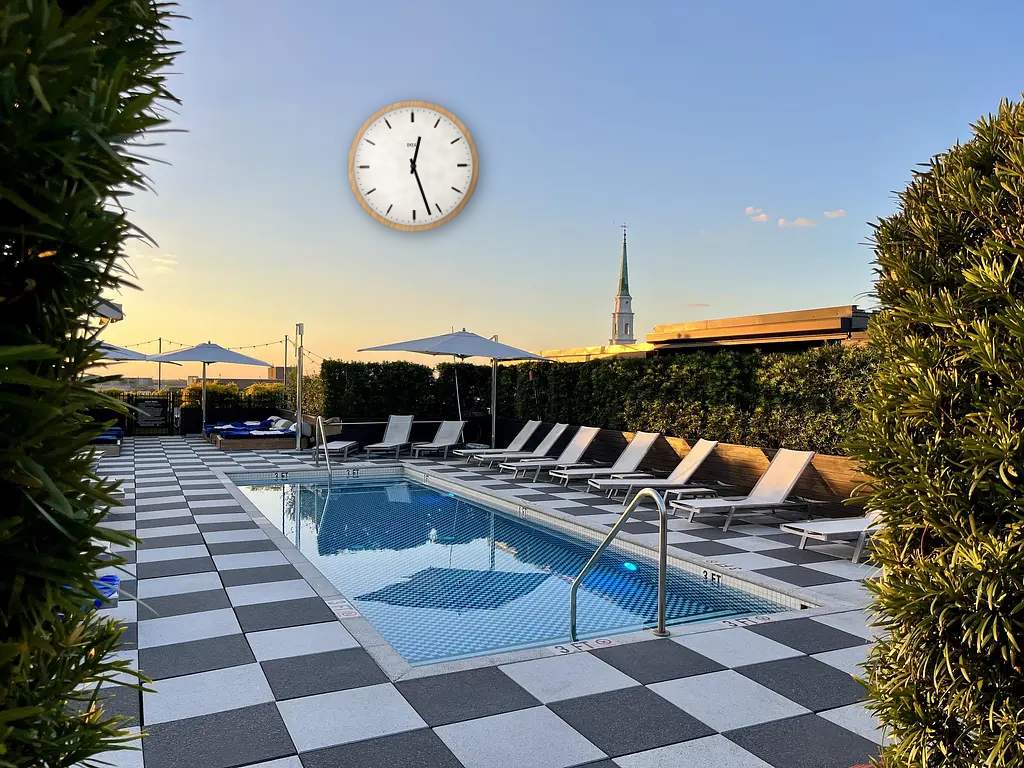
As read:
{"hour": 12, "minute": 27}
